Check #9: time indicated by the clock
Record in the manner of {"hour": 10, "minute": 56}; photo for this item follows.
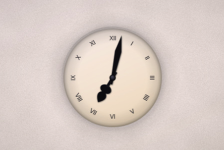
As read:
{"hour": 7, "minute": 2}
